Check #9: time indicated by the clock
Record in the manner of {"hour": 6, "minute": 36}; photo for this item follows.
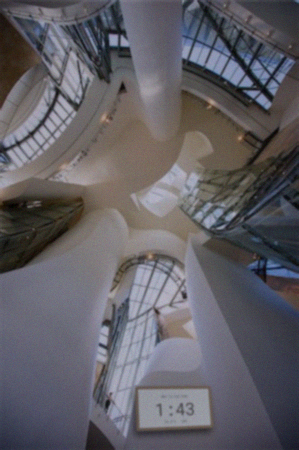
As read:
{"hour": 1, "minute": 43}
